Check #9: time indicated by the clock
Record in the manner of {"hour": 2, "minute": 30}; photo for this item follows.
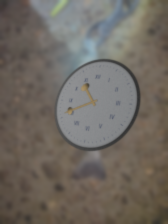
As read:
{"hour": 10, "minute": 41}
